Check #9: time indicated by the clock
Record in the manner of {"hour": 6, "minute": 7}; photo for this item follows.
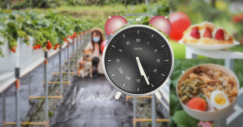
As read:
{"hour": 5, "minute": 26}
